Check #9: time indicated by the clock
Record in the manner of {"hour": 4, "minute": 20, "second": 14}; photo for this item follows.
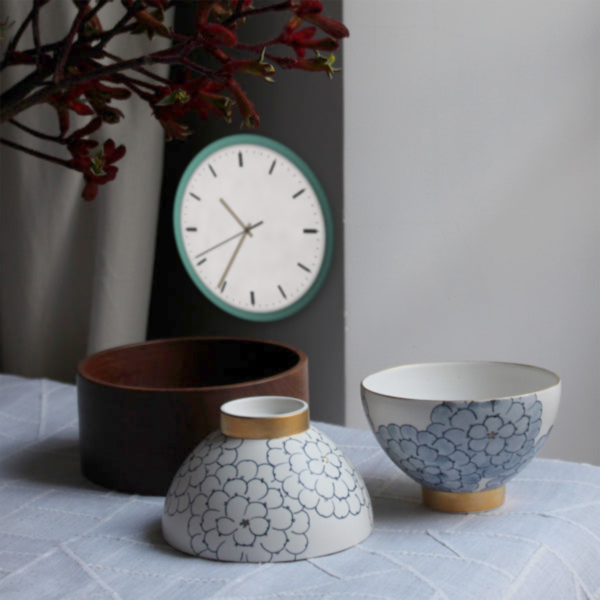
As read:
{"hour": 10, "minute": 35, "second": 41}
